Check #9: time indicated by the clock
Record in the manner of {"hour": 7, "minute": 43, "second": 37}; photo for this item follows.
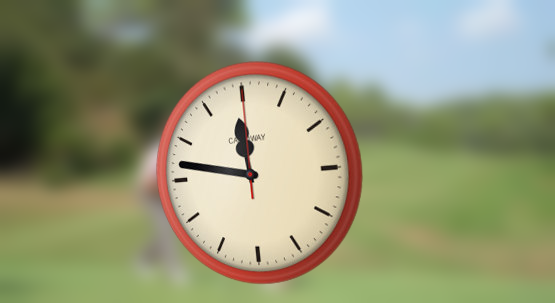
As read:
{"hour": 11, "minute": 47, "second": 0}
